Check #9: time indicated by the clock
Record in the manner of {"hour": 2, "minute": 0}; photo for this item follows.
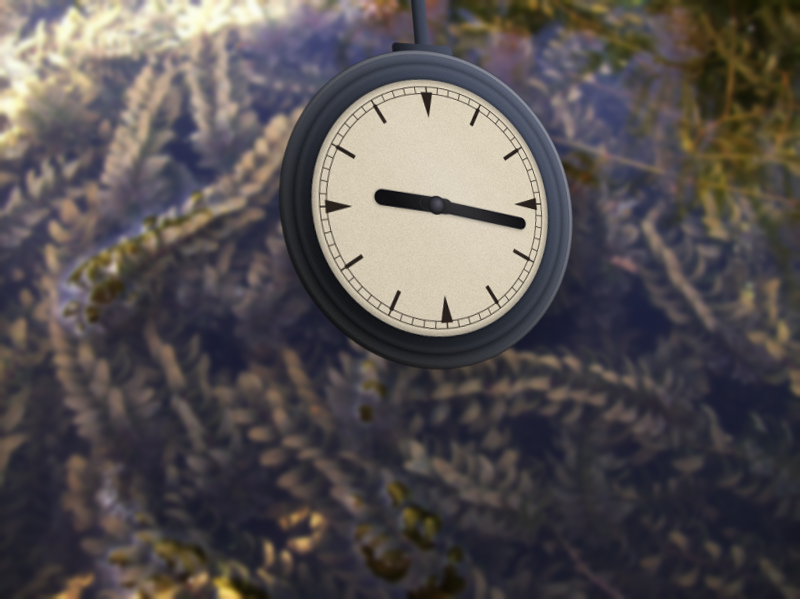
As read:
{"hour": 9, "minute": 17}
